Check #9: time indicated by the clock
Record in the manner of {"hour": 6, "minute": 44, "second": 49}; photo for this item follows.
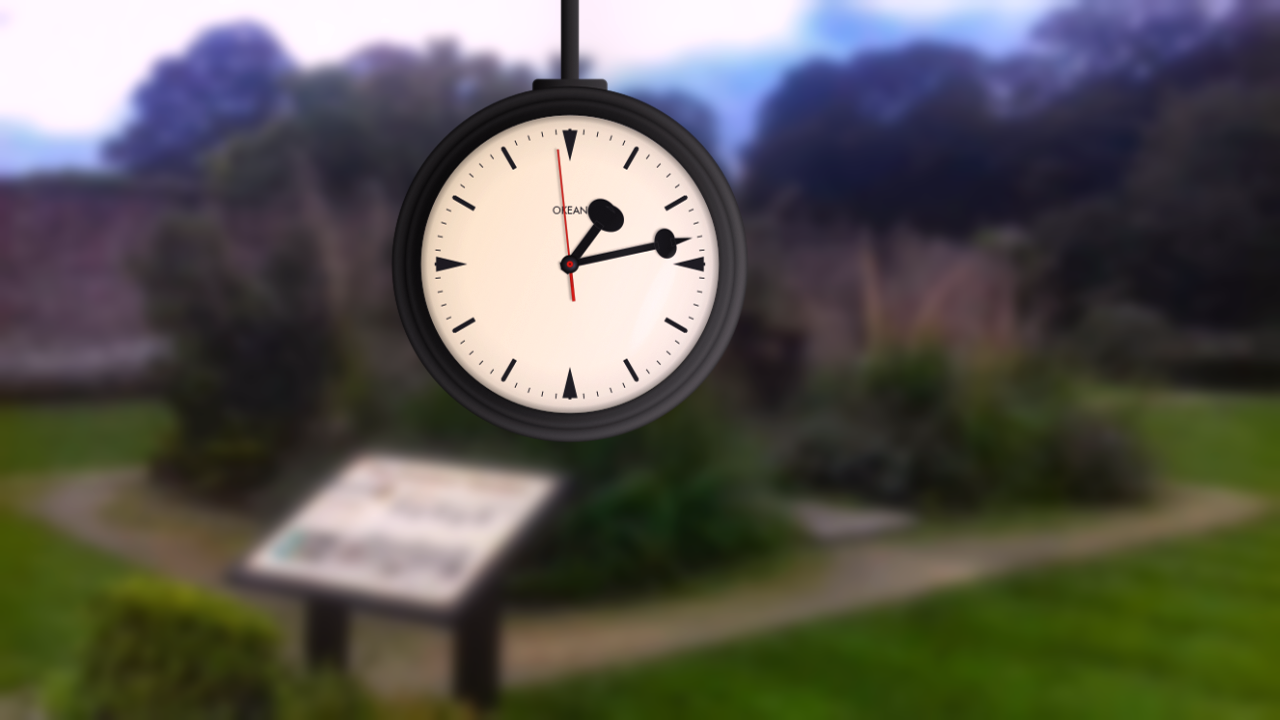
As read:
{"hour": 1, "minute": 12, "second": 59}
